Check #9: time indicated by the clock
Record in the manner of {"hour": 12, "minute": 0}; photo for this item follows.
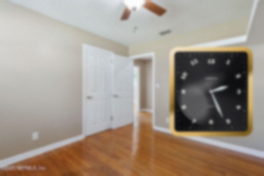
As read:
{"hour": 2, "minute": 26}
